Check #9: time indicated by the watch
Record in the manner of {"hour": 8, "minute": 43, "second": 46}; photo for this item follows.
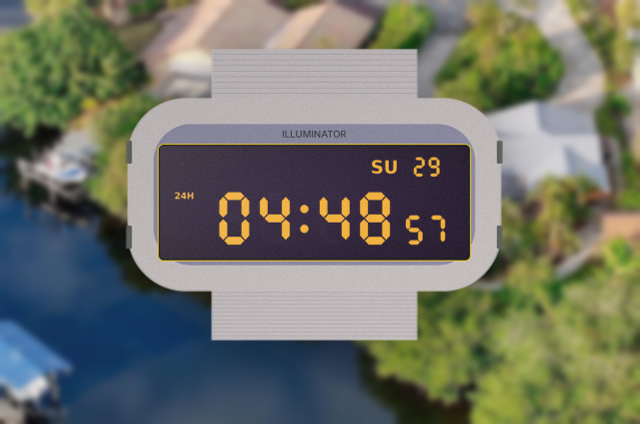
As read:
{"hour": 4, "minute": 48, "second": 57}
